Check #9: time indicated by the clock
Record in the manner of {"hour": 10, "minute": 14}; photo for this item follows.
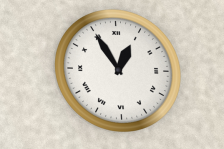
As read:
{"hour": 12, "minute": 55}
